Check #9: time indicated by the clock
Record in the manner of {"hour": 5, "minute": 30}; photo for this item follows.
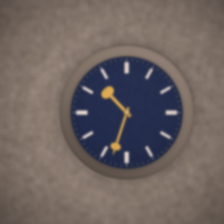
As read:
{"hour": 10, "minute": 33}
